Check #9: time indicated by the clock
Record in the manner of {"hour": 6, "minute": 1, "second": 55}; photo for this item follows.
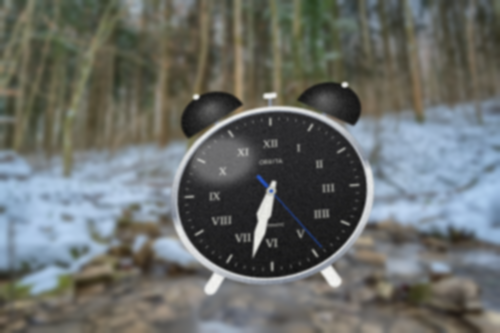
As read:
{"hour": 6, "minute": 32, "second": 24}
